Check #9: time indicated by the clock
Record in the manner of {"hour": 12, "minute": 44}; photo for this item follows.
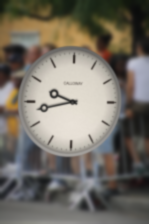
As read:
{"hour": 9, "minute": 43}
